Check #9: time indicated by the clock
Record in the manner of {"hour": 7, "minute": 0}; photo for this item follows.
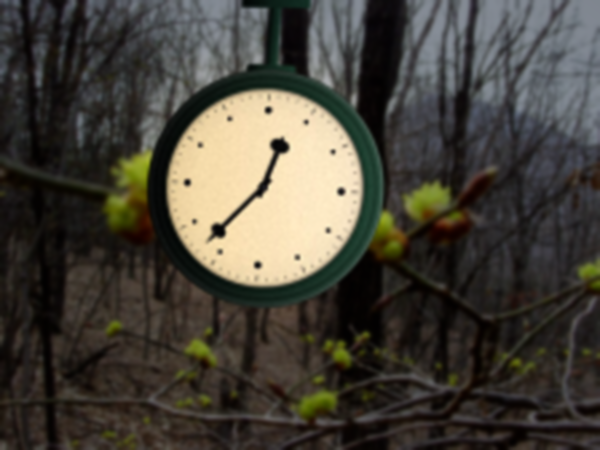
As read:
{"hour": 12, "minute": 37}
